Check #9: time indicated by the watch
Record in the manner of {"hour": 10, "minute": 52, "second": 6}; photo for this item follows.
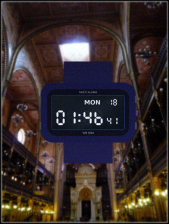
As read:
{"hour": 1, "minute": 46, "second": 41}
